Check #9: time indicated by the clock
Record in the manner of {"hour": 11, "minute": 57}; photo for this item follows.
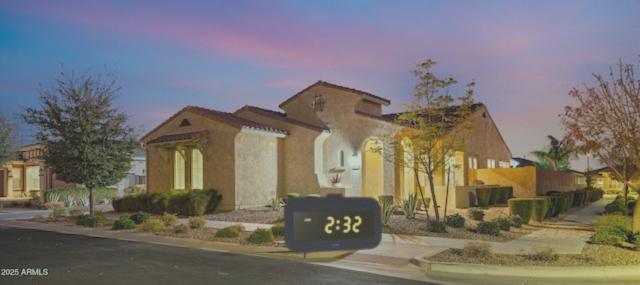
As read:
{"hour": 2, "minute": 32}
